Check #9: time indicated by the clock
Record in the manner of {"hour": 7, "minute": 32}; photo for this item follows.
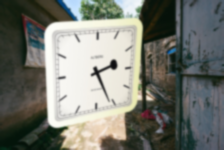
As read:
{"hour": 2, "minute": 26}
